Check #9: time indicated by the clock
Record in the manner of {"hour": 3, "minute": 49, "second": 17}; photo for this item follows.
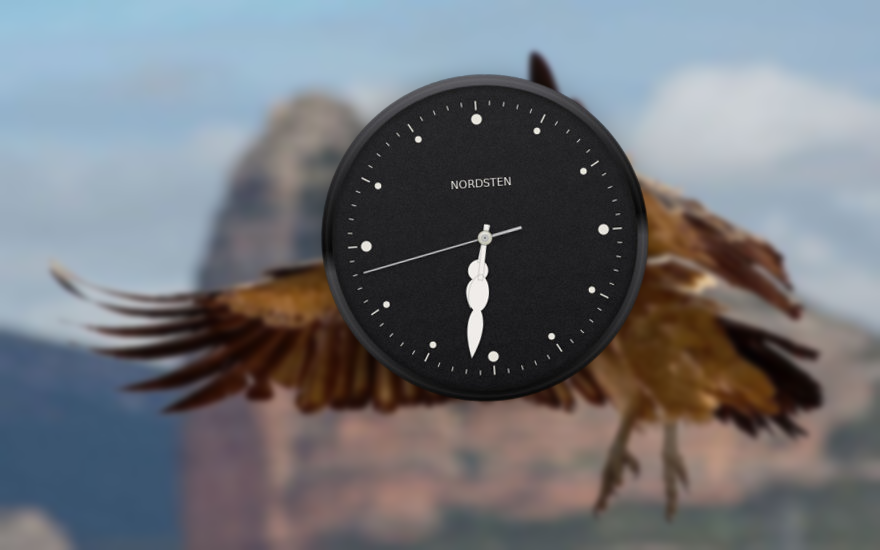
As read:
{"hour": 6, "minute": 31, "second": 43}
